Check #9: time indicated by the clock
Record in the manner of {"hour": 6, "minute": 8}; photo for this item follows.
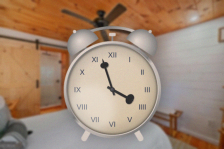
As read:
{"hour": 3, "minute": 57}
